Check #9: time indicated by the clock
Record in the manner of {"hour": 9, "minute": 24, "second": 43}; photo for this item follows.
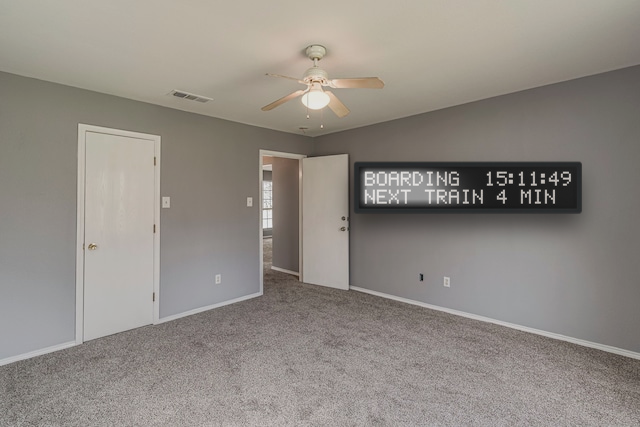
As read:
{"hour": 15, "minute": 11, "second": 49}
